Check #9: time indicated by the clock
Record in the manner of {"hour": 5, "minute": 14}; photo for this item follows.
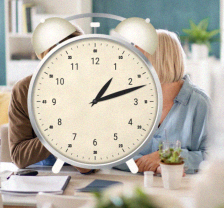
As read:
{"hour": 1, "minute": 12}
